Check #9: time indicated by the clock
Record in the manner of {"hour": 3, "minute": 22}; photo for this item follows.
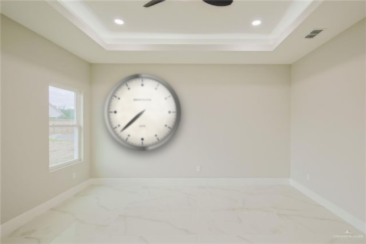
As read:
{"hour": 7, "minute": 38}
